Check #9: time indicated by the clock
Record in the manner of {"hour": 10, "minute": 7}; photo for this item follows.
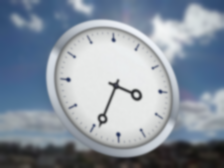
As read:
{"hour": 3, "minute": 34}
